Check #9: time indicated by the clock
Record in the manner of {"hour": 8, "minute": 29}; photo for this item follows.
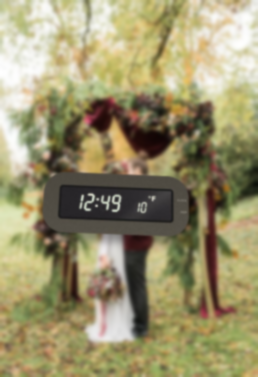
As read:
{"hour": 12, "minute": 49}
